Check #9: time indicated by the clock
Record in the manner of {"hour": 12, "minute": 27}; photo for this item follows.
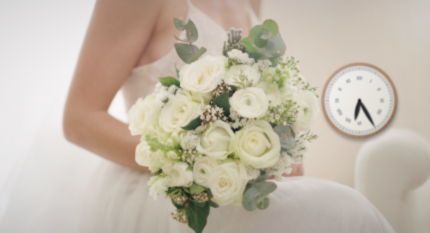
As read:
{"hour": 6, "minute": 25}
